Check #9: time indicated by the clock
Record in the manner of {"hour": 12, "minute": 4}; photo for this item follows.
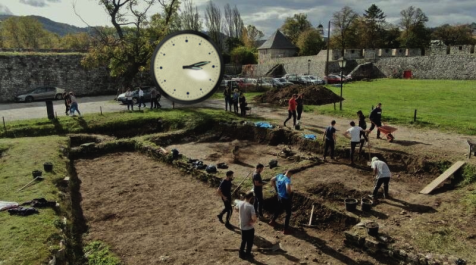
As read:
{"hour": 3, "minute": 13}
